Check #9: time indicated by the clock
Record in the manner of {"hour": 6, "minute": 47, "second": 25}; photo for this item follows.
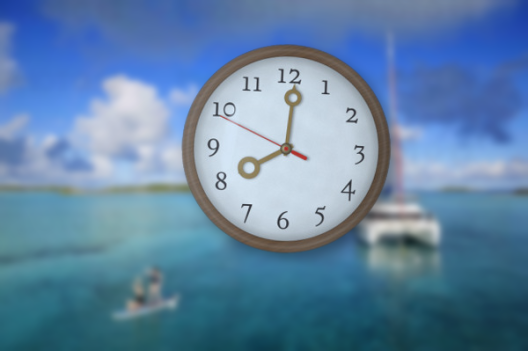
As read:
{"hour": 8, "minute": 0, "second": 49}
